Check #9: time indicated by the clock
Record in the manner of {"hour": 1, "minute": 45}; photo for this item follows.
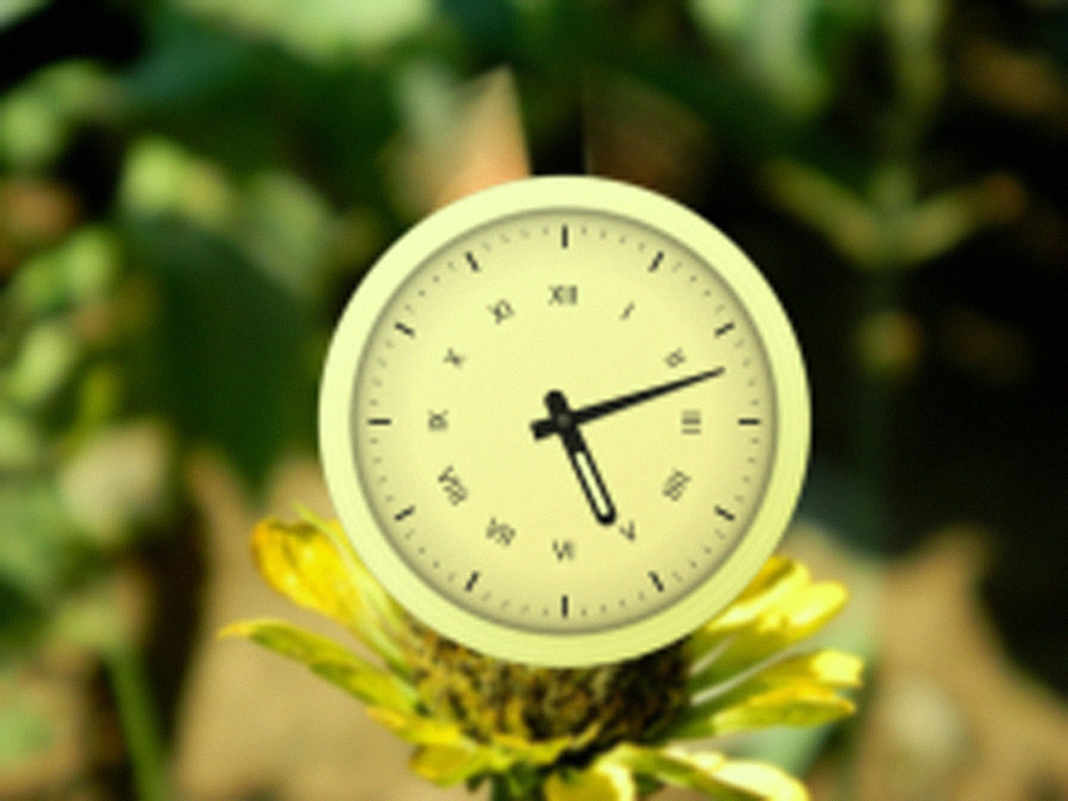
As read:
{"hour": 5, "minute": 12}
